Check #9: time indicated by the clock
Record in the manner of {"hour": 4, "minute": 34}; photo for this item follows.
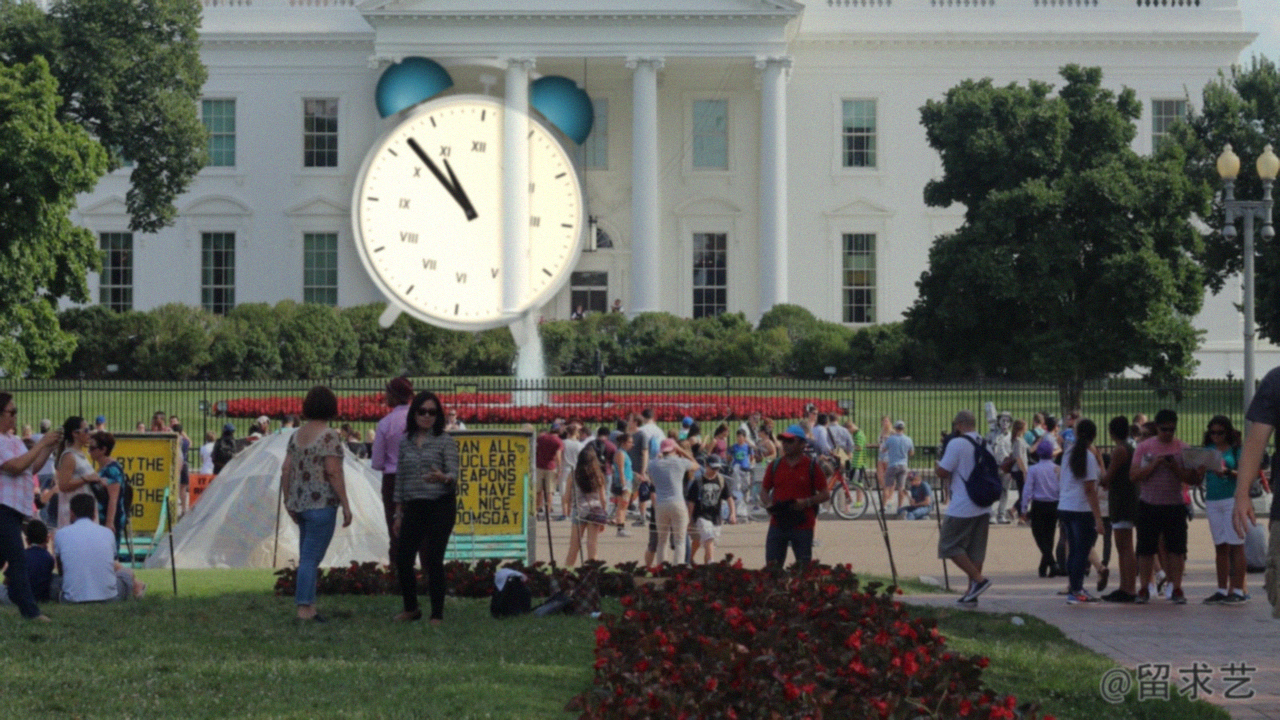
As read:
{"hour": 10, "minute": 52}
